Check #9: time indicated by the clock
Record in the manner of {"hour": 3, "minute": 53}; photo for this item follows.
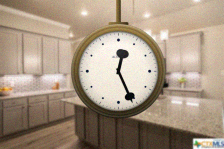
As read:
{"hour": 12, "minute": 26}
